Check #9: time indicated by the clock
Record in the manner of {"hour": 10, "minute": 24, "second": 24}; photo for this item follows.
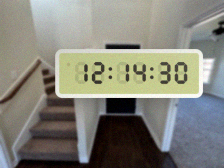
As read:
{"hour": 12, "minute": 14, "second": 30}
